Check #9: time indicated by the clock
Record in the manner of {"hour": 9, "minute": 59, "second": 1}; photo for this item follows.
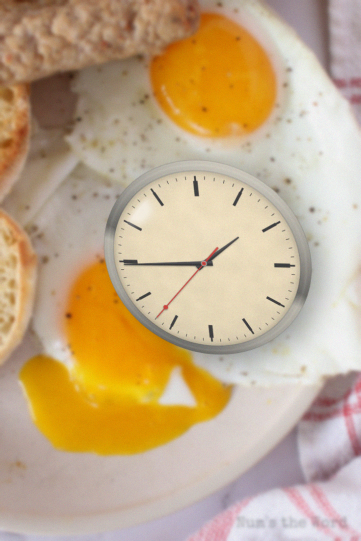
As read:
{"hour": 1, "minute": 44, "second": 37}
